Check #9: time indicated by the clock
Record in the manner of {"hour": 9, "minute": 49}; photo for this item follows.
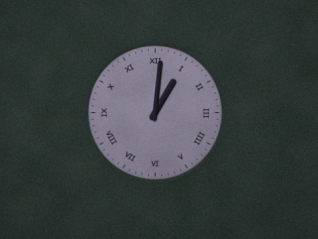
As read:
{"hour": 1, "minute": 1}
